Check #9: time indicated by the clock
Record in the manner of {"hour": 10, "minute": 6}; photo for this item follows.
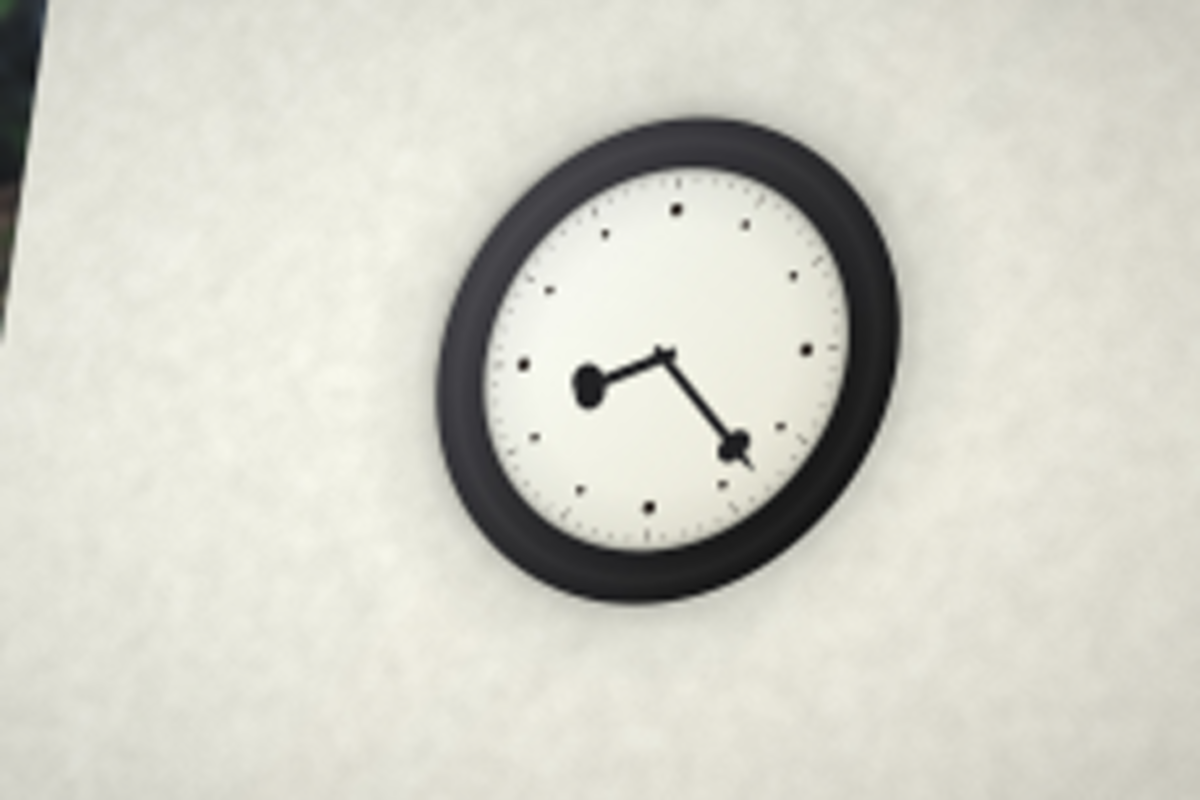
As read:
{"hour": 8, "minute": 23}
